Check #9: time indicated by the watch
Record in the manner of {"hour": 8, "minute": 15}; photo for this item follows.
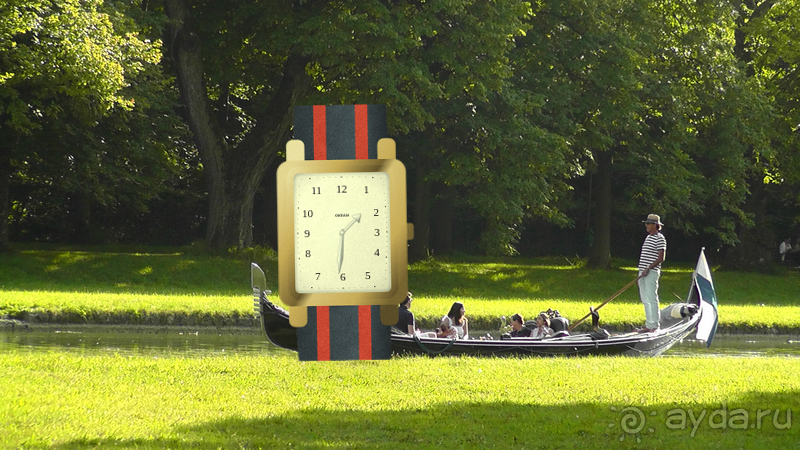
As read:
{"hour": 1, "minute": 31}
